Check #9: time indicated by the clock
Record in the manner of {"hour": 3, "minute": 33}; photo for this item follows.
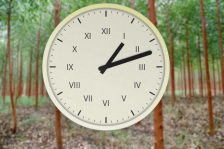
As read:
{"hour": 1, "minute": 12}
